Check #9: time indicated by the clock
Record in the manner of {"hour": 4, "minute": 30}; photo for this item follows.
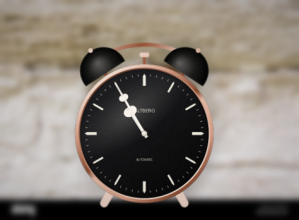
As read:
{"hour": 10, "minute": 55}
